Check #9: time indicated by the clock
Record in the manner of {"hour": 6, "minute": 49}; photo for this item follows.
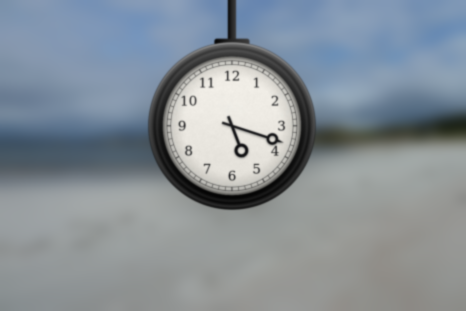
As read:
{"hour": 5, "minute": 18}
